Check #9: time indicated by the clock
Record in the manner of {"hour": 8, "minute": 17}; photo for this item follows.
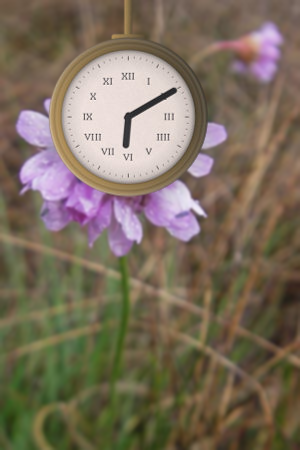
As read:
{"hour": 6, "minute": 10}
